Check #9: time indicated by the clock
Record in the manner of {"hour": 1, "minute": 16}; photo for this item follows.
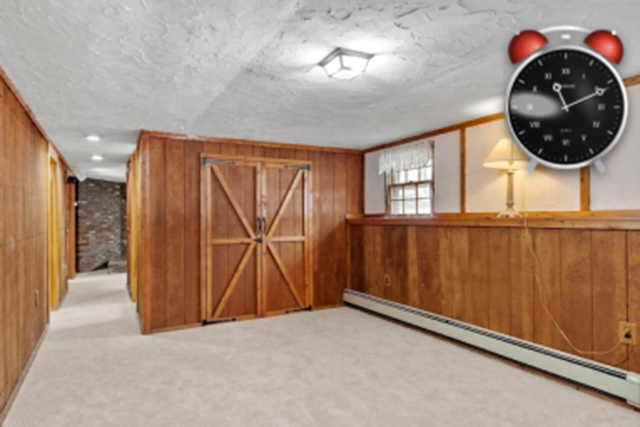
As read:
{"hour": 11, "minute": 11}
